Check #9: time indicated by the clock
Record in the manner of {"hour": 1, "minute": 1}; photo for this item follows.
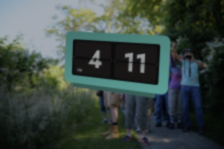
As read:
{"hour": 4, "minute": 11}
